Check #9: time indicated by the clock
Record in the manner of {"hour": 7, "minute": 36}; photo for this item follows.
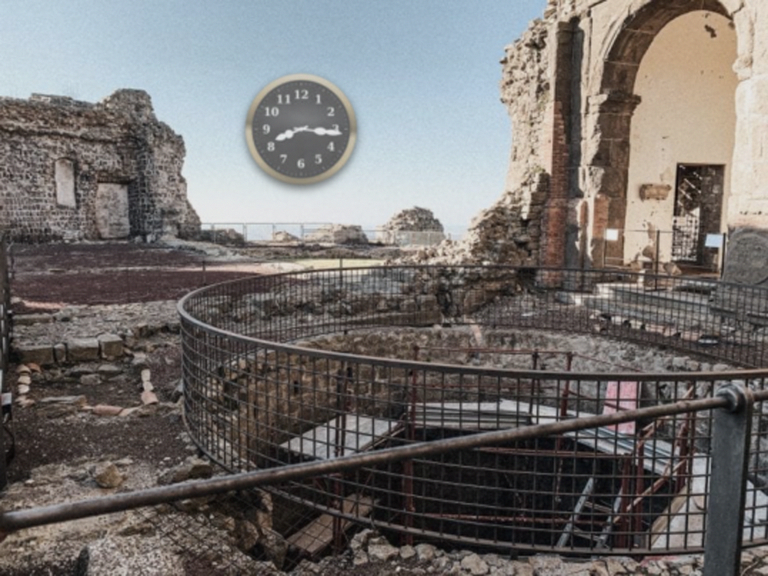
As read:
{"hour": 8, "minute": 16}
